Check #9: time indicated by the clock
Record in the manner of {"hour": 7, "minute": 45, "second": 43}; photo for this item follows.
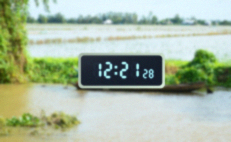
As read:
{"hour": 12, "minute": 21, "second": 28}
